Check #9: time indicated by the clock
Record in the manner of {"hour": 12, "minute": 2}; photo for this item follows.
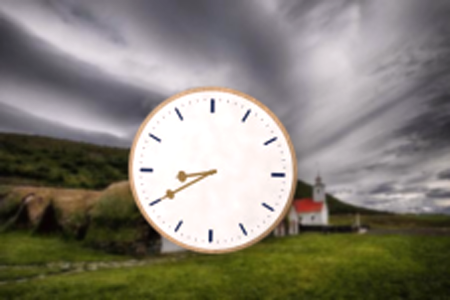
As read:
{"hour": 8, "minute": 40}
